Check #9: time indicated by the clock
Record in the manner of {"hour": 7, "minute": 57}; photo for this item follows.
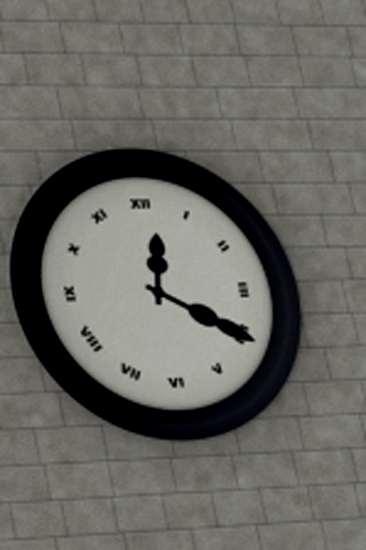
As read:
{"hour": 12, "minute": 20}
